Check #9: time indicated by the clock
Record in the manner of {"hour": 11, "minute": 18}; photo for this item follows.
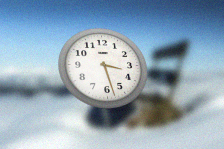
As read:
{"hour": 3, "minute": 28}
